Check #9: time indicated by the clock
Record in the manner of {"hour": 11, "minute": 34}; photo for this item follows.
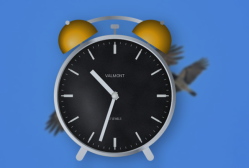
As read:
{"hour": 10, "minute": 33}
